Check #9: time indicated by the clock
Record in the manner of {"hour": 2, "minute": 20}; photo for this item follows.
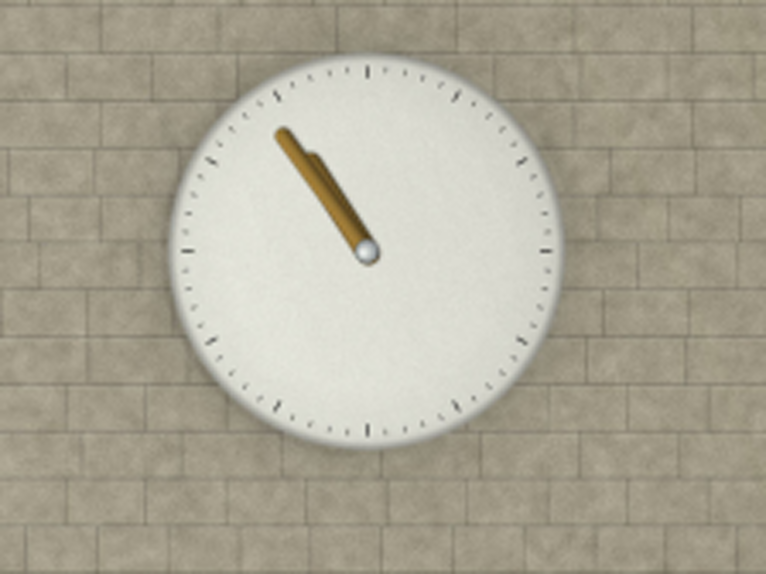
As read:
{"hour": 10, "minute": 54}
